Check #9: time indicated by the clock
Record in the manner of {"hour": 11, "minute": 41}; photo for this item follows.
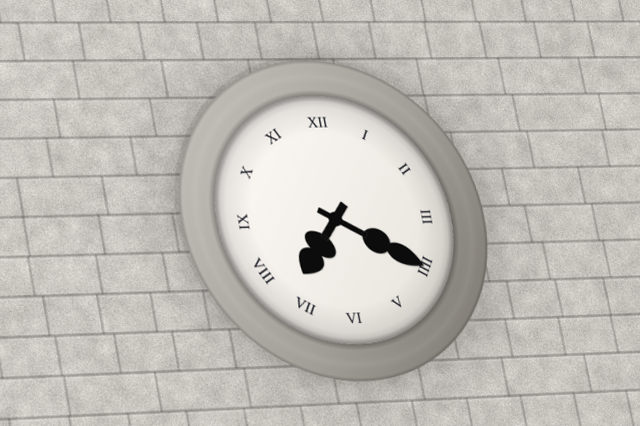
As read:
{"hour": 7, "minute": 20}
